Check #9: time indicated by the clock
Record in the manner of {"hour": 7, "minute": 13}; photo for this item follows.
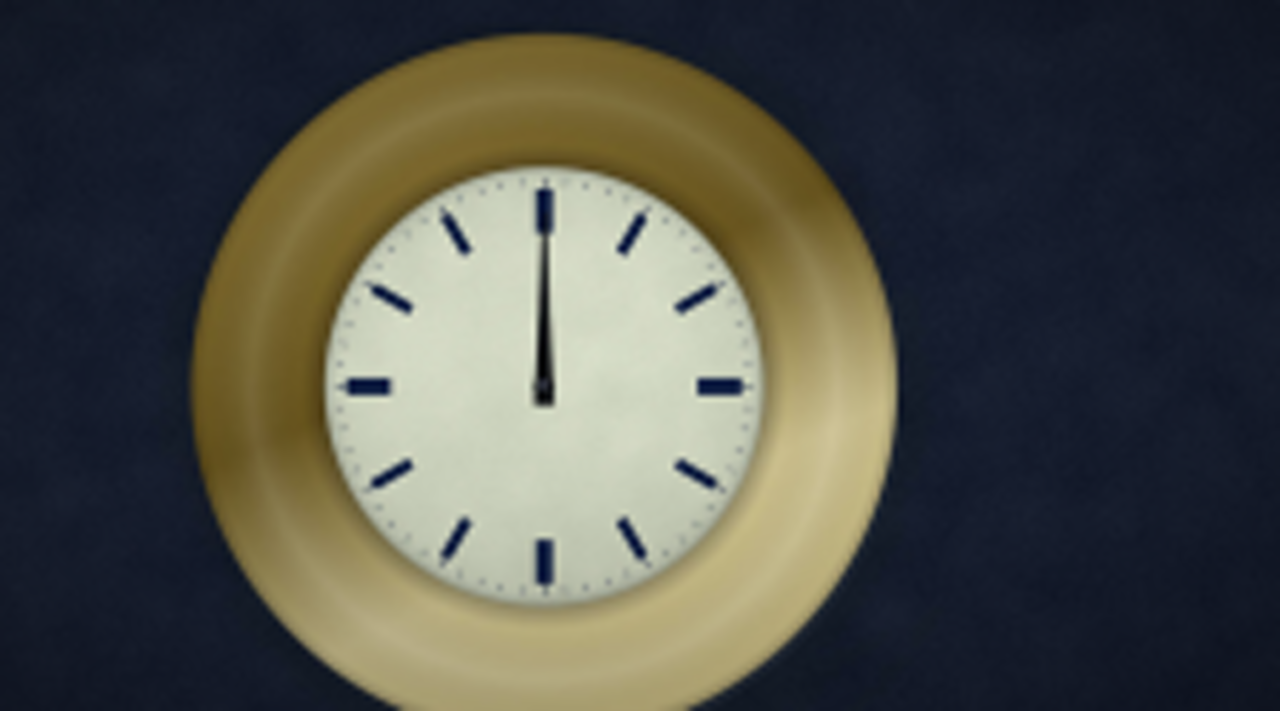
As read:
{"hour": 12, "minute": 0}
